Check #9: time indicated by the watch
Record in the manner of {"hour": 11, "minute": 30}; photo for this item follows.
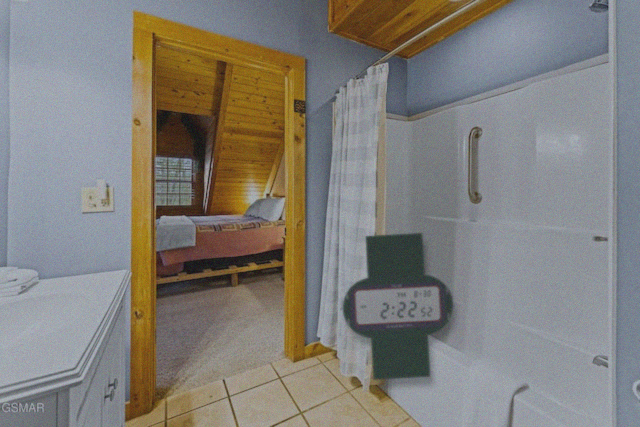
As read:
{"hour": 2, "minute": 22}
